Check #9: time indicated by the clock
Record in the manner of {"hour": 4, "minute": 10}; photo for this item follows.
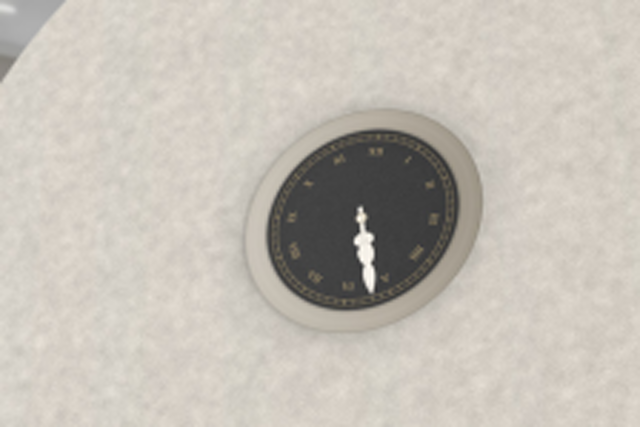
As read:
{"hour": 5, "minute": 27}
